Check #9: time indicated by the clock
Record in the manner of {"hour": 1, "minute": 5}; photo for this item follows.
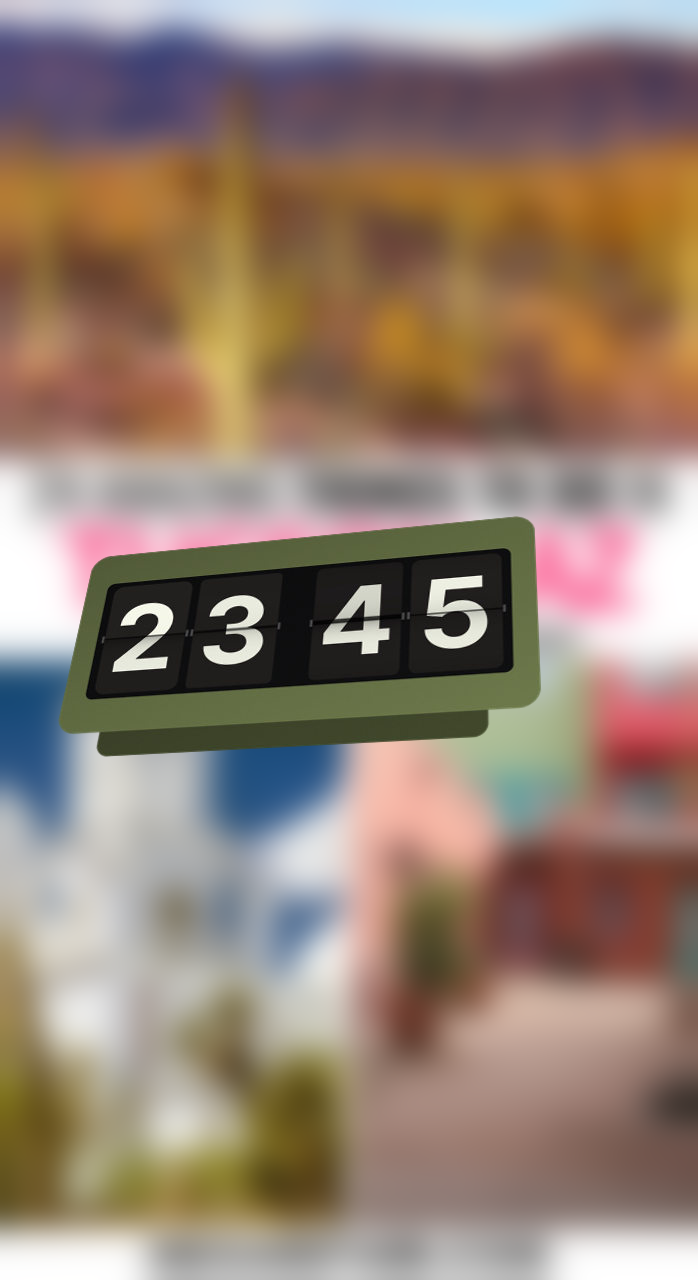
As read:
{"hour": 23, "minute": 45}
